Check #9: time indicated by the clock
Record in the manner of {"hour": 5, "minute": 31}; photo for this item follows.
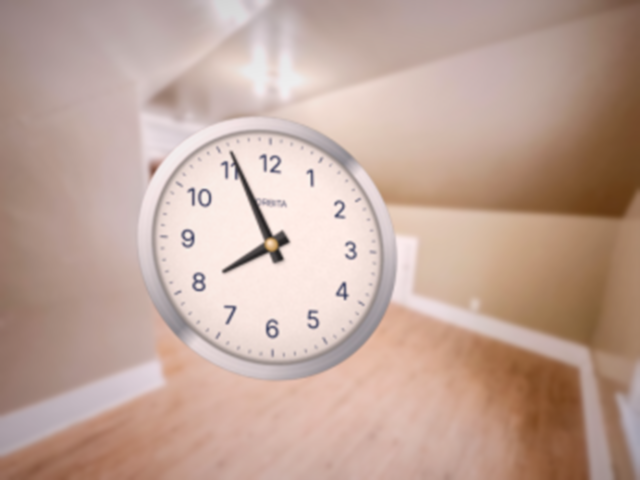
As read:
{"hour": 7, "minute": 56}
